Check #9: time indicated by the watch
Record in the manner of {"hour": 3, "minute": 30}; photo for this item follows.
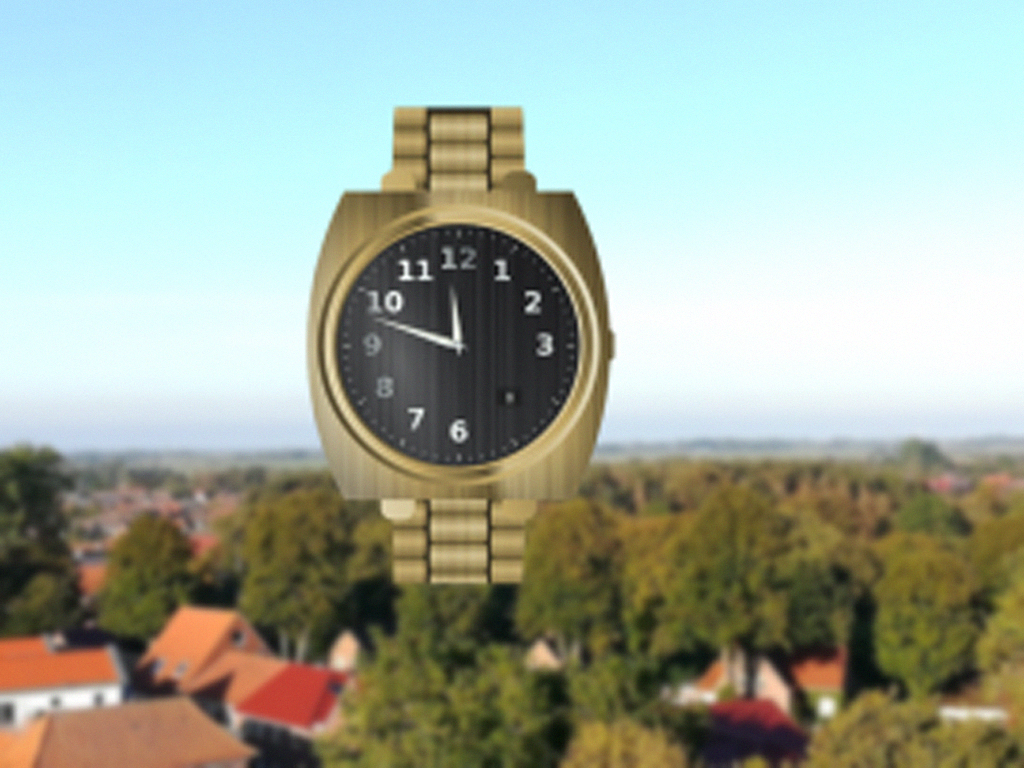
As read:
{"hour": 11, "minute": 48}
